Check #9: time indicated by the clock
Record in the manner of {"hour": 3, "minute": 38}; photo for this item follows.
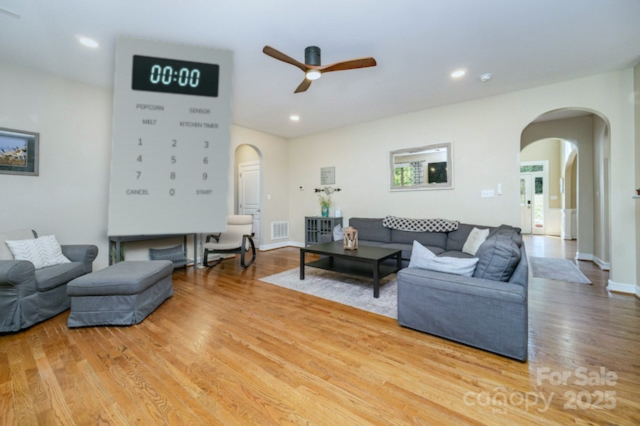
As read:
{"hour": 0, "minute": 0}
